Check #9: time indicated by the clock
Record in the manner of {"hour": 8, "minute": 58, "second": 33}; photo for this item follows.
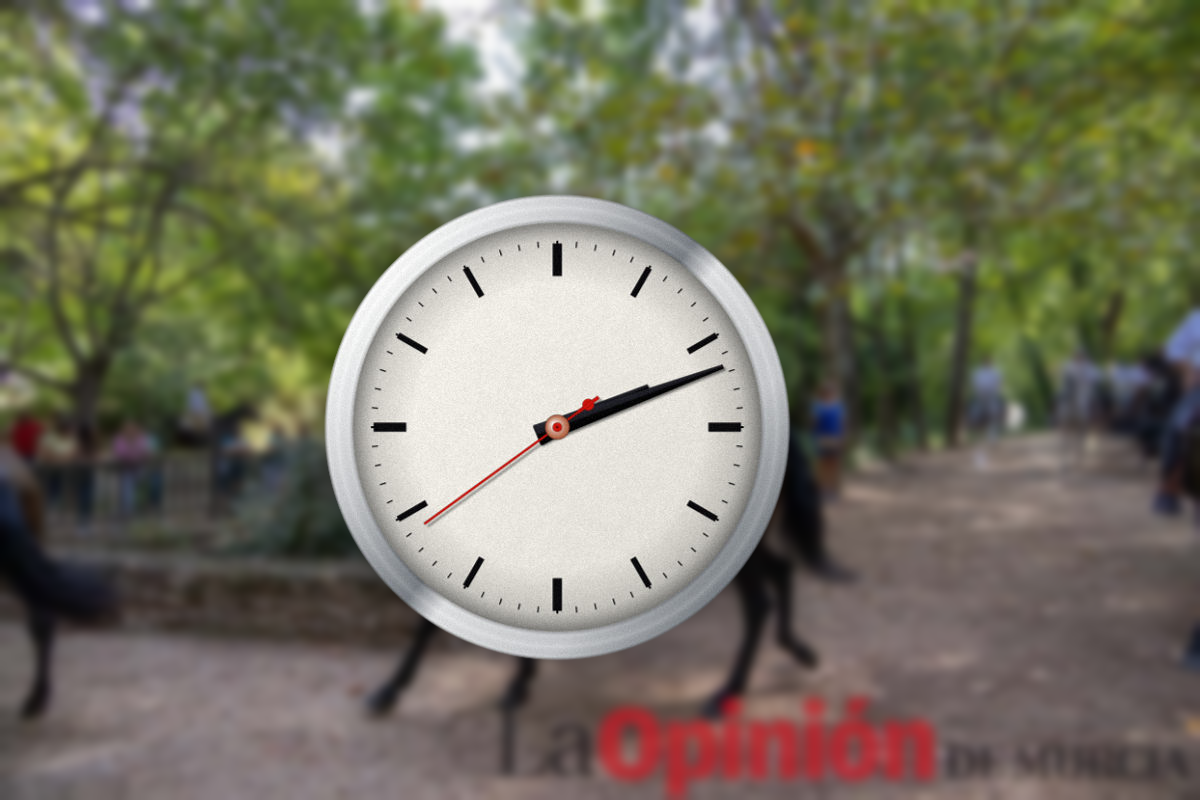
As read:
{"hour": 2, "minute": 11, "second": 39}
